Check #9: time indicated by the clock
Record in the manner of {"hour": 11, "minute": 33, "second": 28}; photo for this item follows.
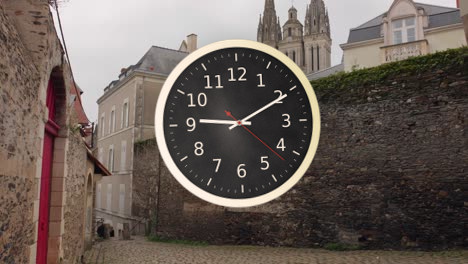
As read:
{"hour": 9, "minute": 10, "second": 22}
